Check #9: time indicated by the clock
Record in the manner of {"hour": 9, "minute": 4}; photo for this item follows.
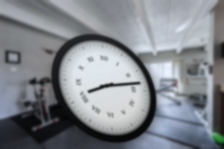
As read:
{"hour": 8, "minute": 13}
